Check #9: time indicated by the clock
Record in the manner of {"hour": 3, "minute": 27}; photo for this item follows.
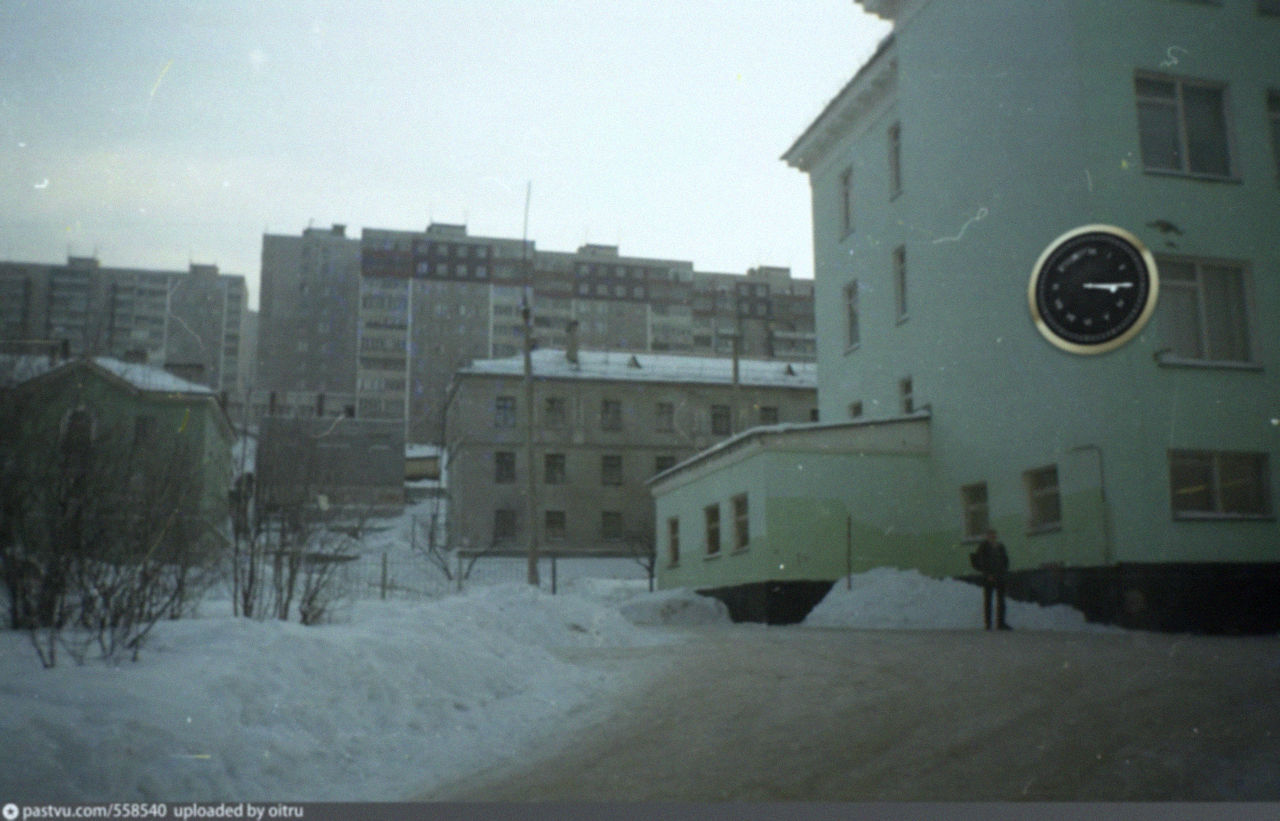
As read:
{"hour": 3, "minute": 15}
